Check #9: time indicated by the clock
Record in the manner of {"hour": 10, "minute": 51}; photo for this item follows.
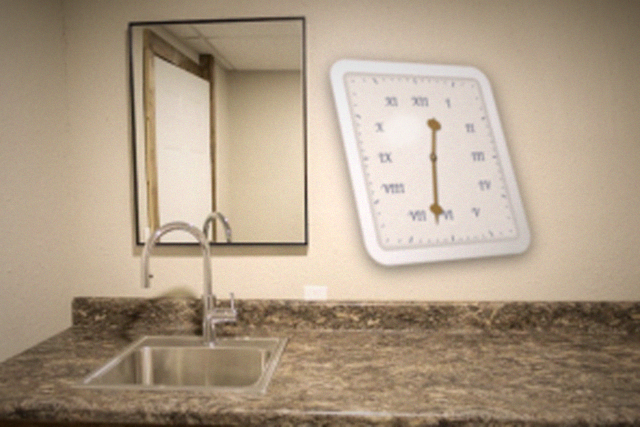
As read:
{"hour": 12, "minute": 32}
